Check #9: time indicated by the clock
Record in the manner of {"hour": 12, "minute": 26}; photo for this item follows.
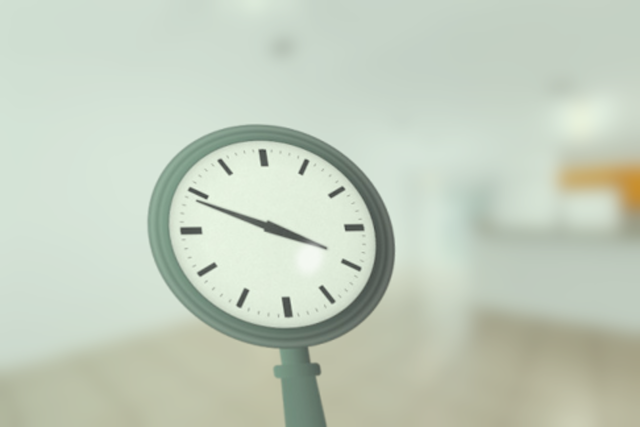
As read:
{"hour": 3, "minute": 49}
